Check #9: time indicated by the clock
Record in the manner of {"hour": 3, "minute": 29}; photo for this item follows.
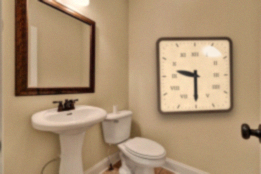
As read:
{"hour": 9, "minute": 30}
